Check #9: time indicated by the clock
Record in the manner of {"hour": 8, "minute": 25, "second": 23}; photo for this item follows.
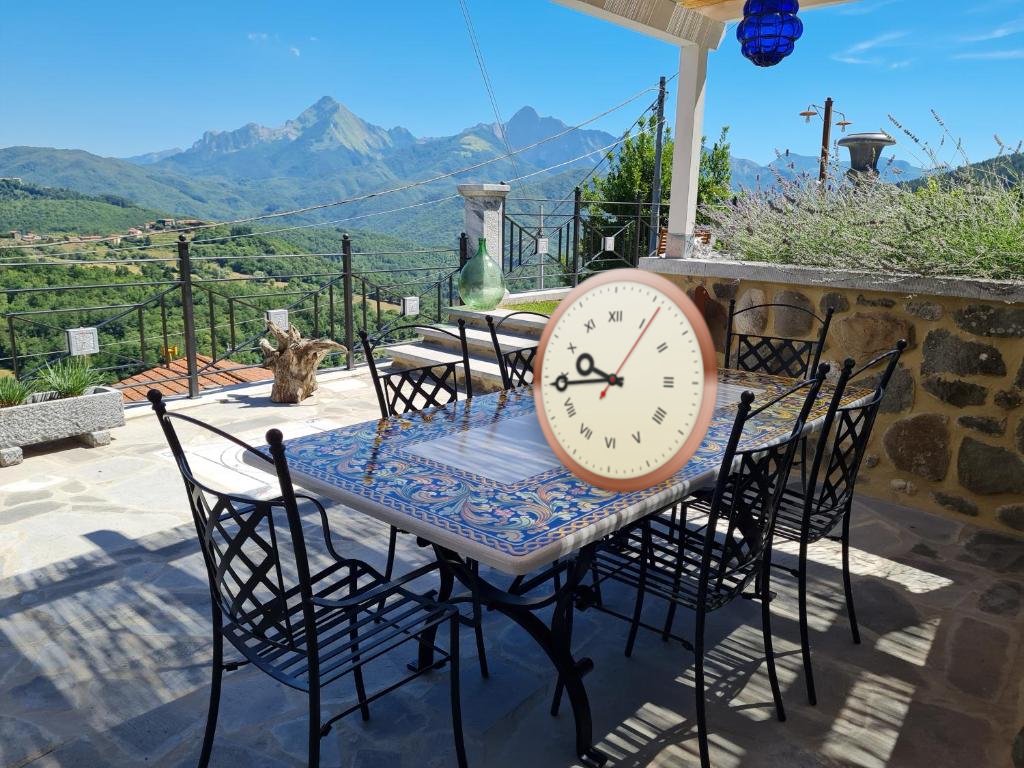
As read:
{"hour": 9, "minute": 44, "second": 6}
